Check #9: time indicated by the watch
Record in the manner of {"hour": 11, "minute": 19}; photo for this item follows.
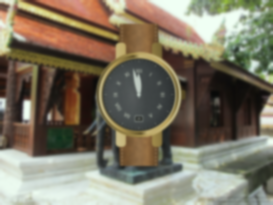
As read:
{"hour": 11, "minute": 58}
